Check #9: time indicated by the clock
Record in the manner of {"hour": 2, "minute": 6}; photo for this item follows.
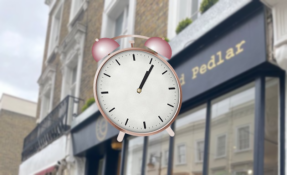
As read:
{"hour": 1, "minute": 6}
